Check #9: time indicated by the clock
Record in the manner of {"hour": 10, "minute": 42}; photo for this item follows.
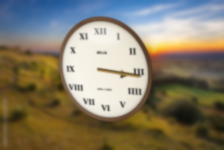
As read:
{"hour": 3, "minute": 16}
